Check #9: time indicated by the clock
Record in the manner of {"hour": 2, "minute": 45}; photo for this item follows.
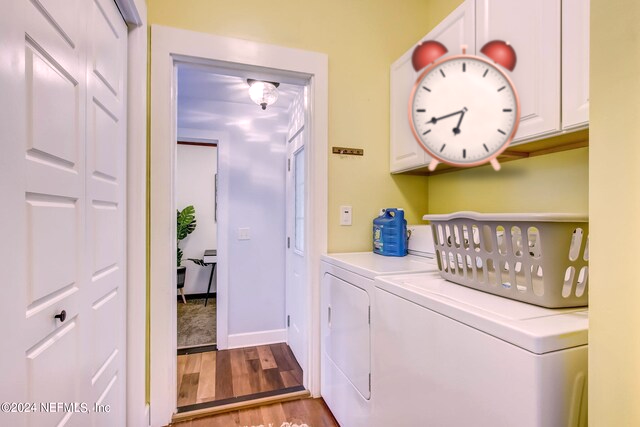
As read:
{"hour": 6, "minute": 42}
